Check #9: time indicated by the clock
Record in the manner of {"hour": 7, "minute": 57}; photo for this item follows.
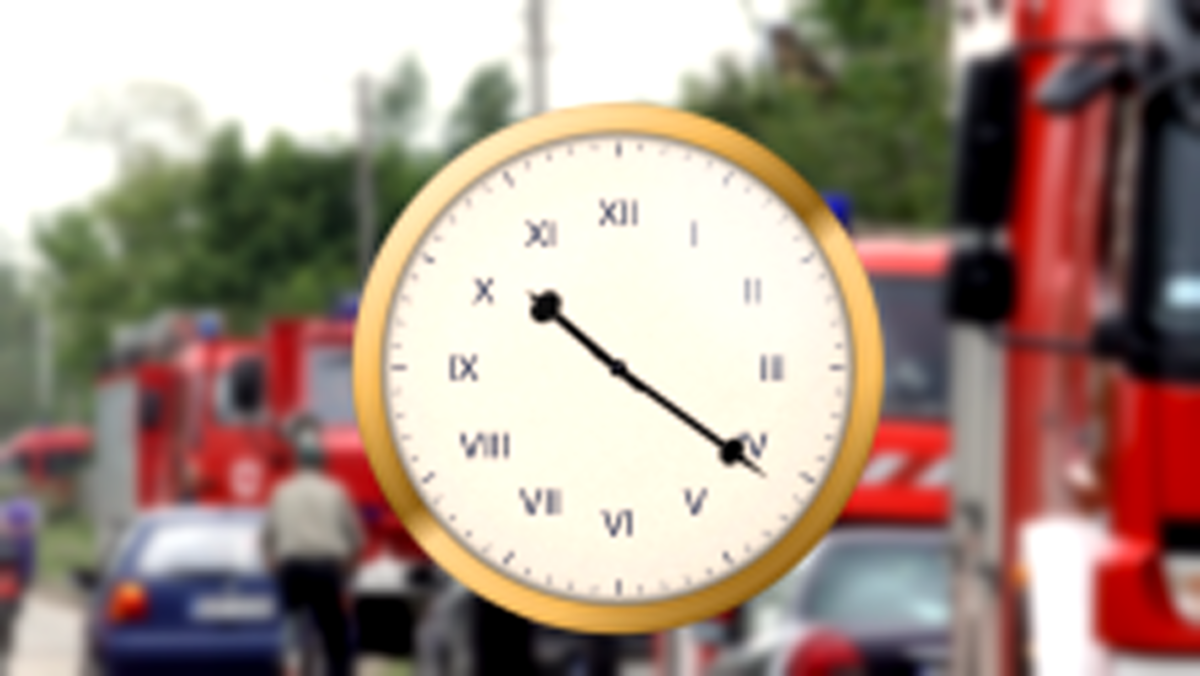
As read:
{"hour": 10, "minute": 21}
